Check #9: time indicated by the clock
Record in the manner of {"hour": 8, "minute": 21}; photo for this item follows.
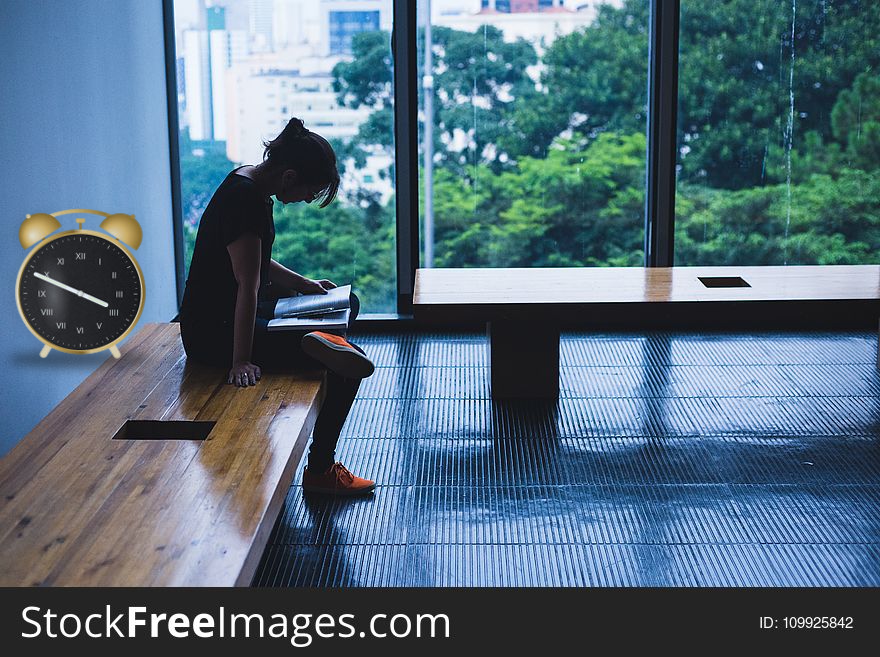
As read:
{"hour": 3, "minute": 49}
